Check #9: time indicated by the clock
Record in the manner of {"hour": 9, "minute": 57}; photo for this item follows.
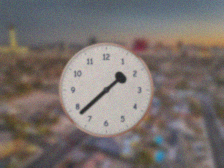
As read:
{"hour": 1, "minute": 38}
